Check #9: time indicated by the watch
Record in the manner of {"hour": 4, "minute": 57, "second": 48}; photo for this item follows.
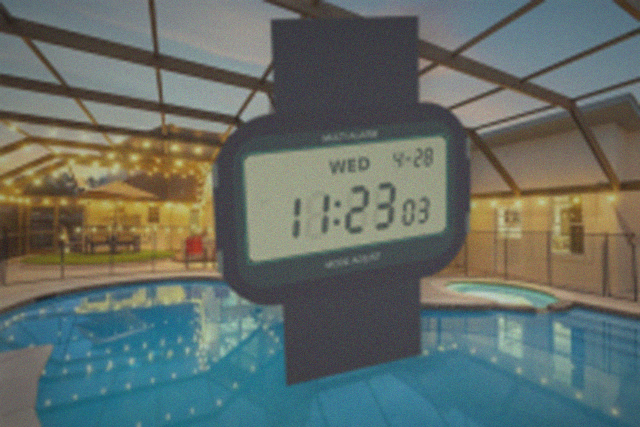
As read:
{"hour": 11, "minute": 23, "second": 3}
